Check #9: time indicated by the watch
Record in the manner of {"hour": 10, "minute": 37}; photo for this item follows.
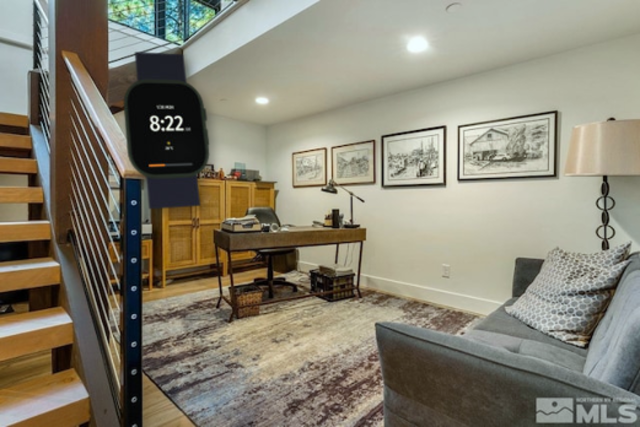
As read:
{"hour": 8, "minute": 22}
